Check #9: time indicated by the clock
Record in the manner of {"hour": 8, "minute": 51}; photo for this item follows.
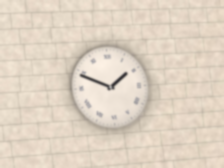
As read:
{"hour": 1, "minute": 49}
